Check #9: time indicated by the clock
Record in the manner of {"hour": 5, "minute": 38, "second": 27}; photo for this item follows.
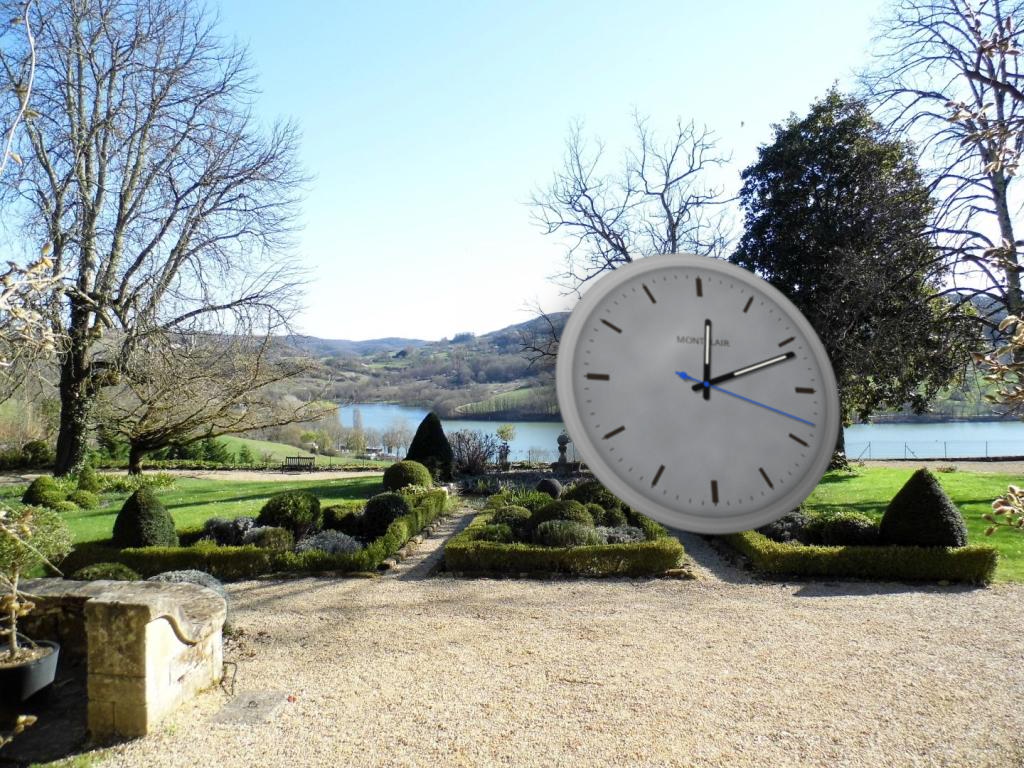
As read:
{"hour": 12, "minute": 11, "second": 18}
